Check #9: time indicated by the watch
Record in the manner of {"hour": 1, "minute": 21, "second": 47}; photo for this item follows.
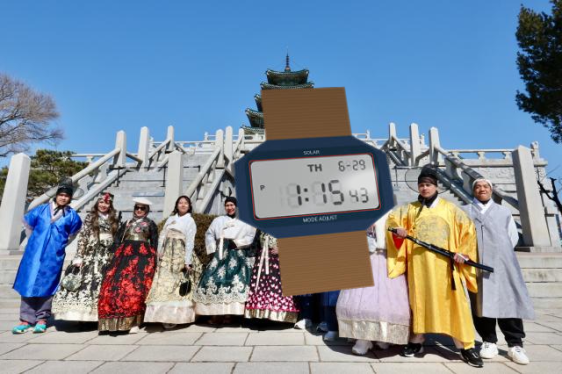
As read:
{"hour": 1, "minute": 15, "second": 43}
